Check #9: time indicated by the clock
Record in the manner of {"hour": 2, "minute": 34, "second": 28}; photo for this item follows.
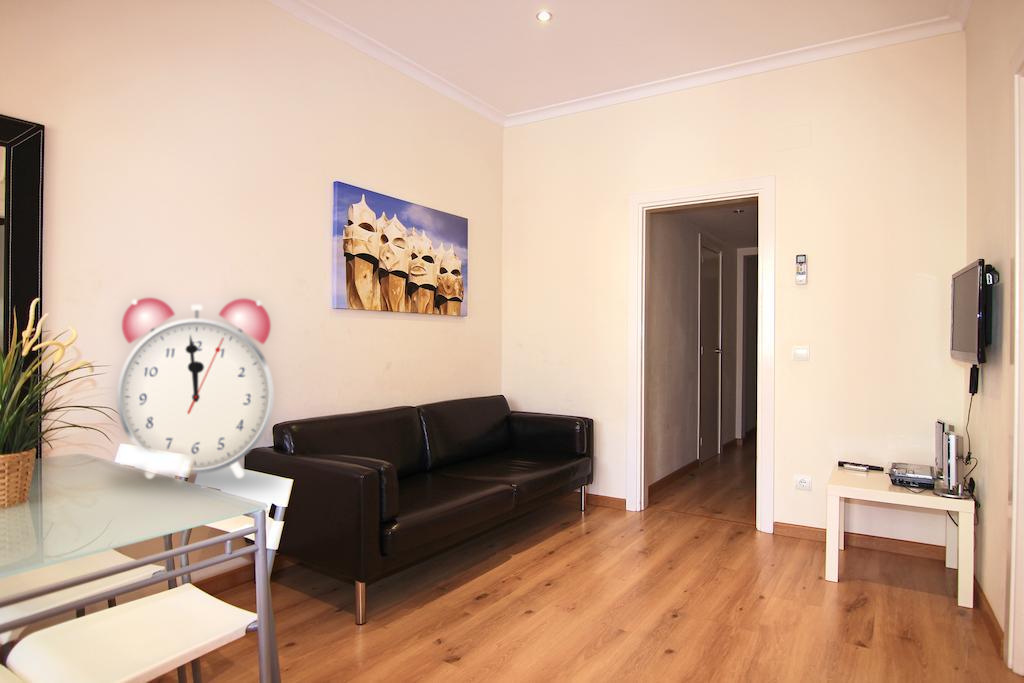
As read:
{"hour": 11, "minute": 59, "second": 4}
